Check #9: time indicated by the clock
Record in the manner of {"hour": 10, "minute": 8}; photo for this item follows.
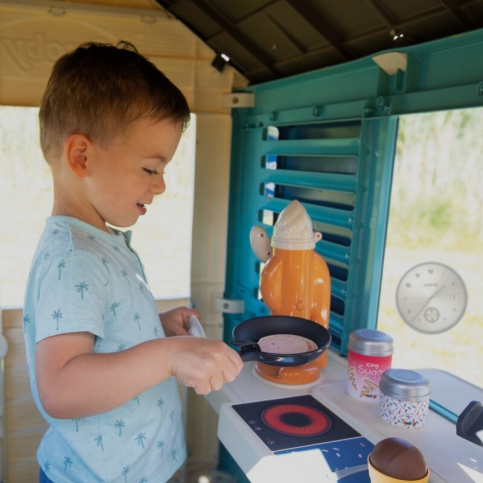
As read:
{"hour": 1, "minute": 37}
